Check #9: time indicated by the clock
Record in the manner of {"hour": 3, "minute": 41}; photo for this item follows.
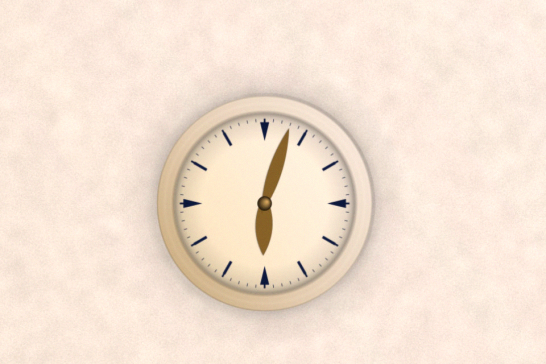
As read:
{"hour": 6, "minute": 3}
